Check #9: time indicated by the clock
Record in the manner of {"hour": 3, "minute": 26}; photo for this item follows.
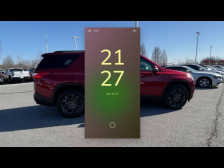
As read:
{"hour": 21, "minute": 27}
